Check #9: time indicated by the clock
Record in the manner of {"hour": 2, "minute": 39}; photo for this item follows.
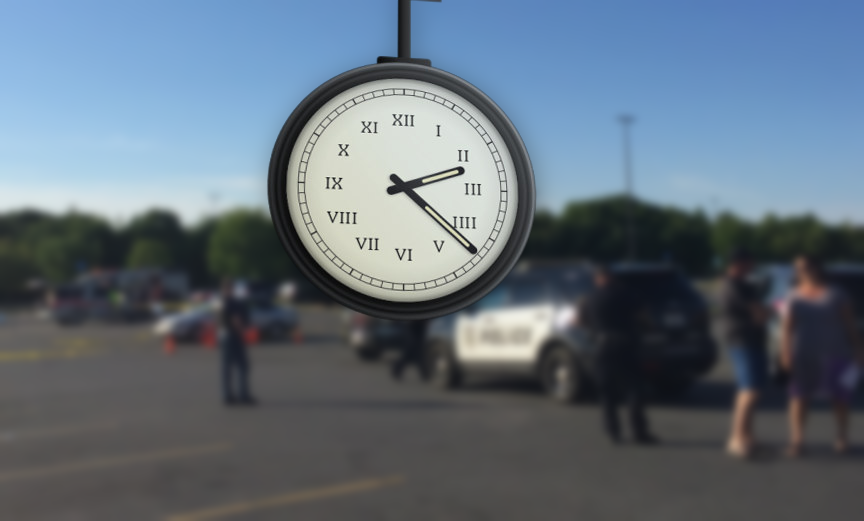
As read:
{"hour": 2, "minute": 22}
